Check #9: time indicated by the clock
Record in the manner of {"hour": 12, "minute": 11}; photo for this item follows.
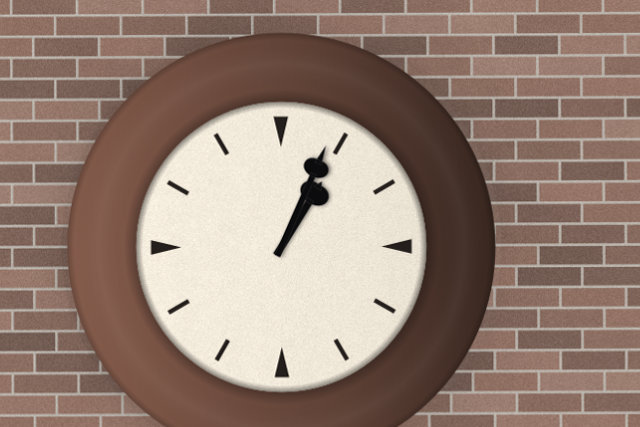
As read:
{"hour": 1, "minute": 4}
